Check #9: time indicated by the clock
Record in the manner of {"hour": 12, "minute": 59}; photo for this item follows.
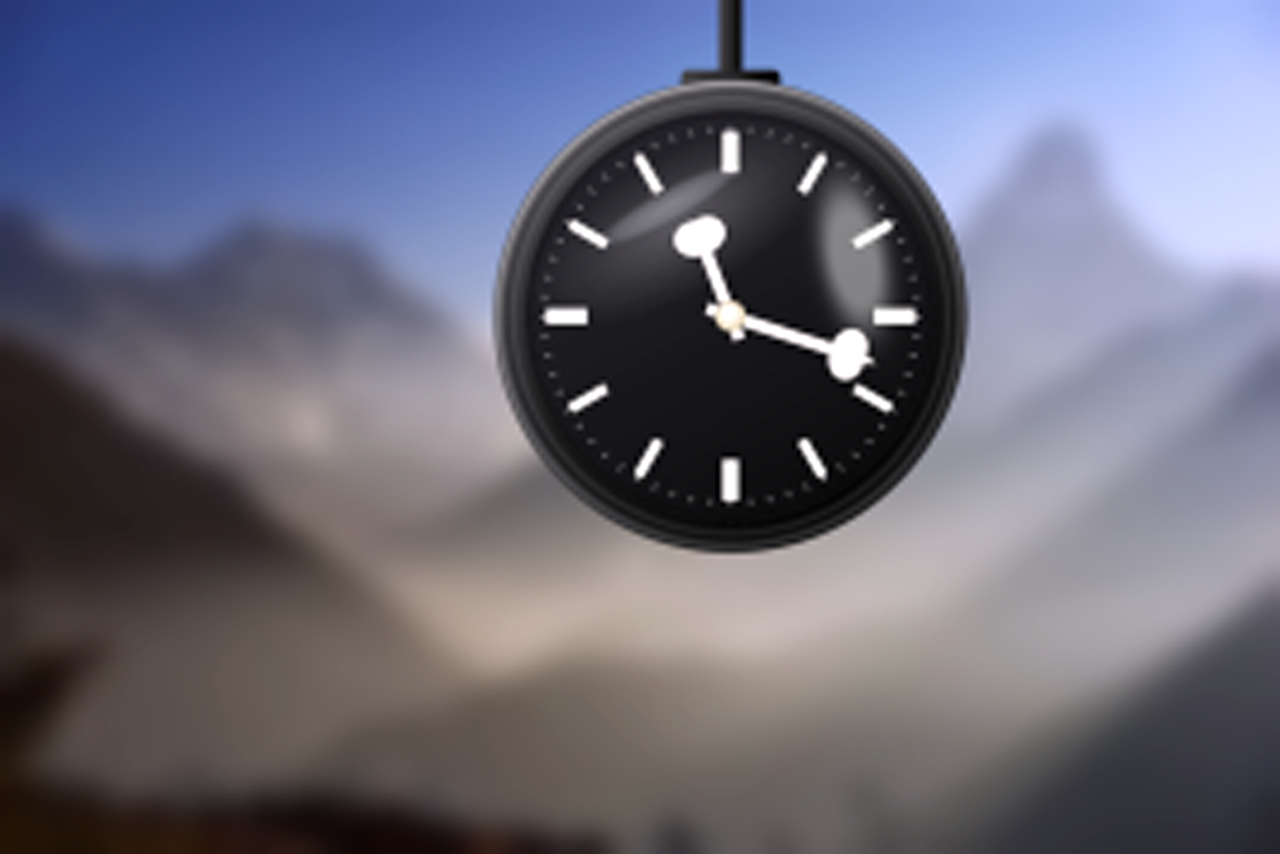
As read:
{"hour": 11, "minute": 18}
